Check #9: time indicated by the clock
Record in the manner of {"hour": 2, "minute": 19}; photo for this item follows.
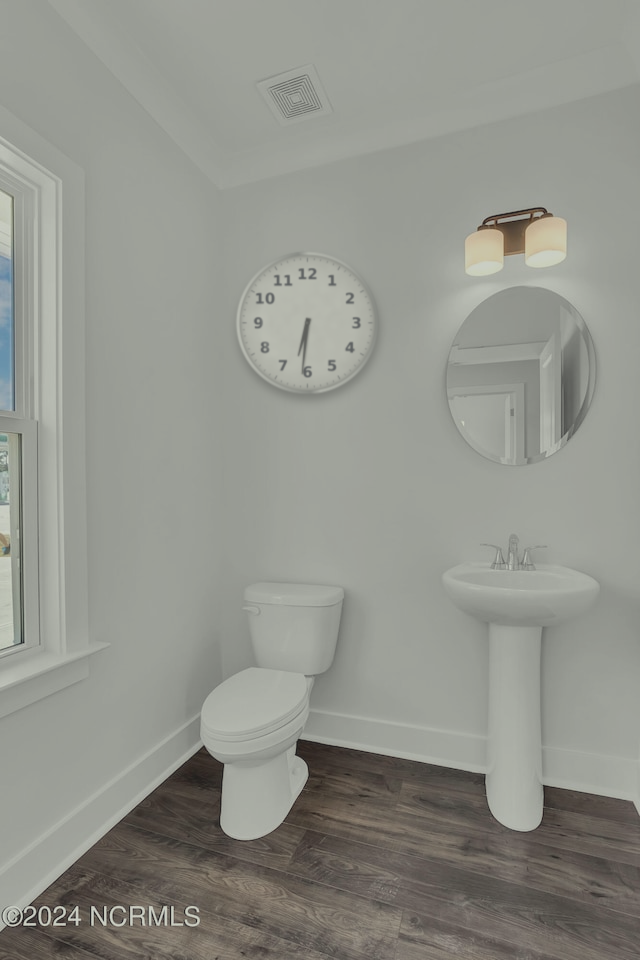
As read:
{"hour": 6, "minute": 31}
